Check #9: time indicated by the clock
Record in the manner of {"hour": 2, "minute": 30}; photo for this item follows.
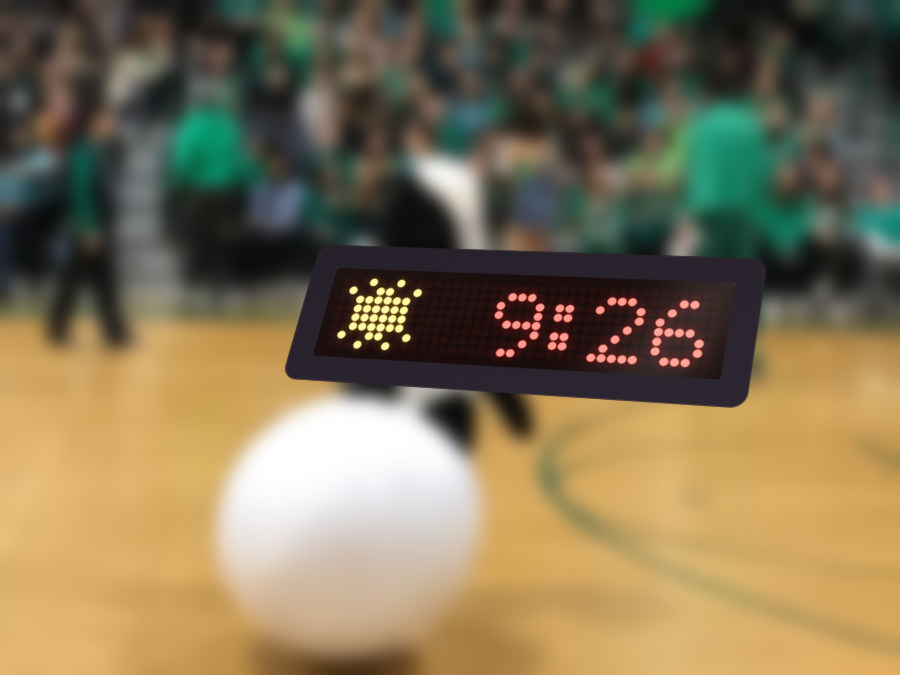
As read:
{"hour": 9, "minute": 26}
